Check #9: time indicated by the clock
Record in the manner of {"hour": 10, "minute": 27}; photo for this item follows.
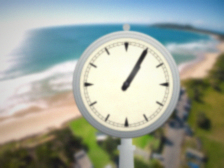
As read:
{"hour": 1, "minute": 5}
